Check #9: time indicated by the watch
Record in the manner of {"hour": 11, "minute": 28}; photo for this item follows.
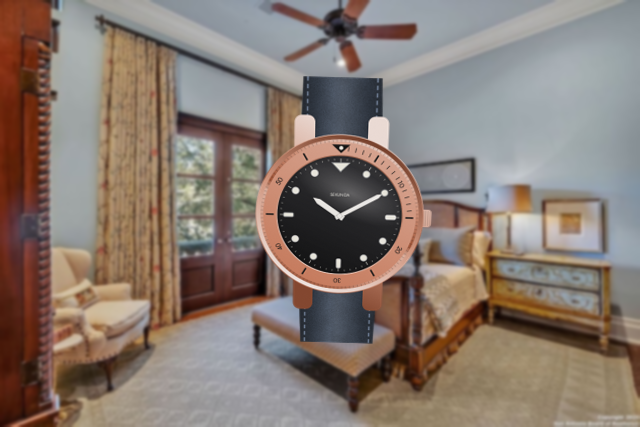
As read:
{"hour": 10, "minute": 10}
